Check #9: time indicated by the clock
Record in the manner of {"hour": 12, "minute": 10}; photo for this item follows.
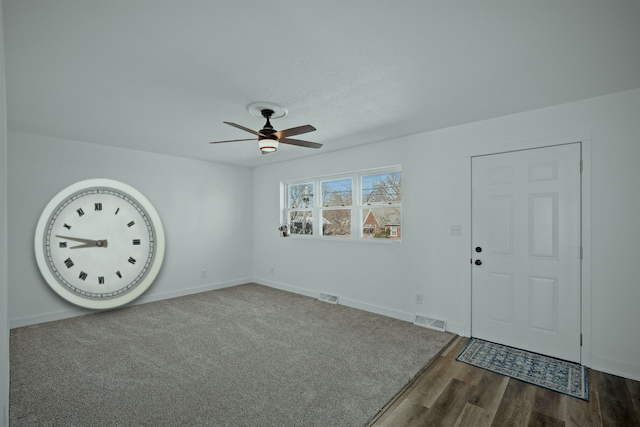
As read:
{"hour": 8, "minute": 47}
